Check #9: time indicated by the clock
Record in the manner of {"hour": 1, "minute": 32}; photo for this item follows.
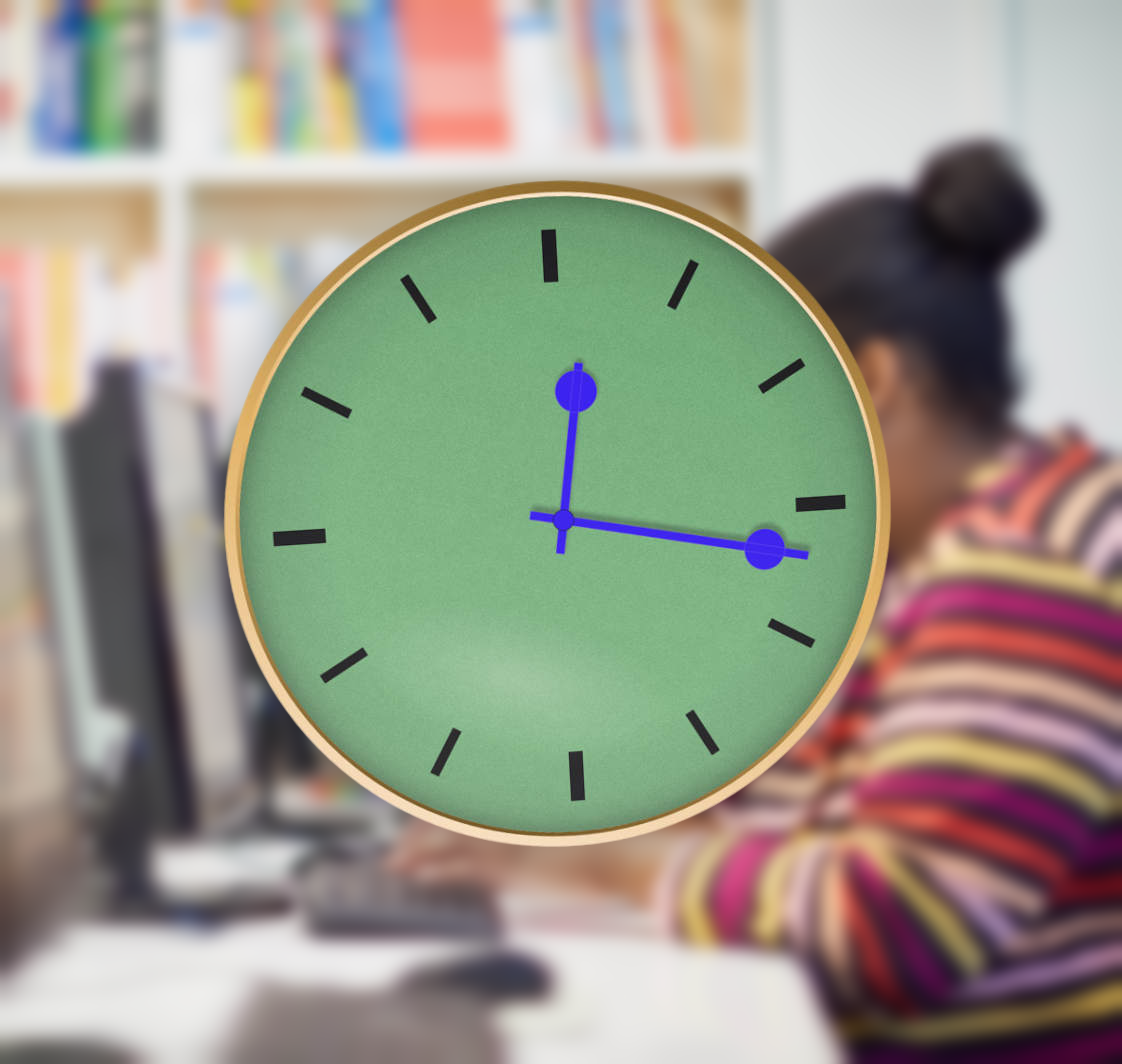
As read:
{"hour": 12, "minute": 17}
